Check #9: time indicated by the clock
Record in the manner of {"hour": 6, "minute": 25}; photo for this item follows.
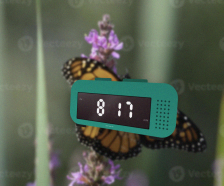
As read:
{"hour": 8, "minute": 17}
